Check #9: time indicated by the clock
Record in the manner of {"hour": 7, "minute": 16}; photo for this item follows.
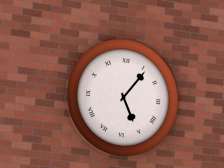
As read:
{"hour": 5, "minute": 6}
